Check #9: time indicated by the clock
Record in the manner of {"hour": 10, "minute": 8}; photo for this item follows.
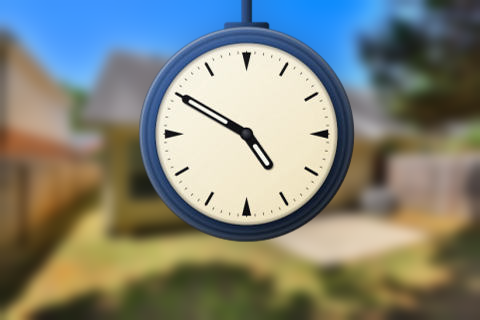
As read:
{"hour": 4, "minute": 50}
